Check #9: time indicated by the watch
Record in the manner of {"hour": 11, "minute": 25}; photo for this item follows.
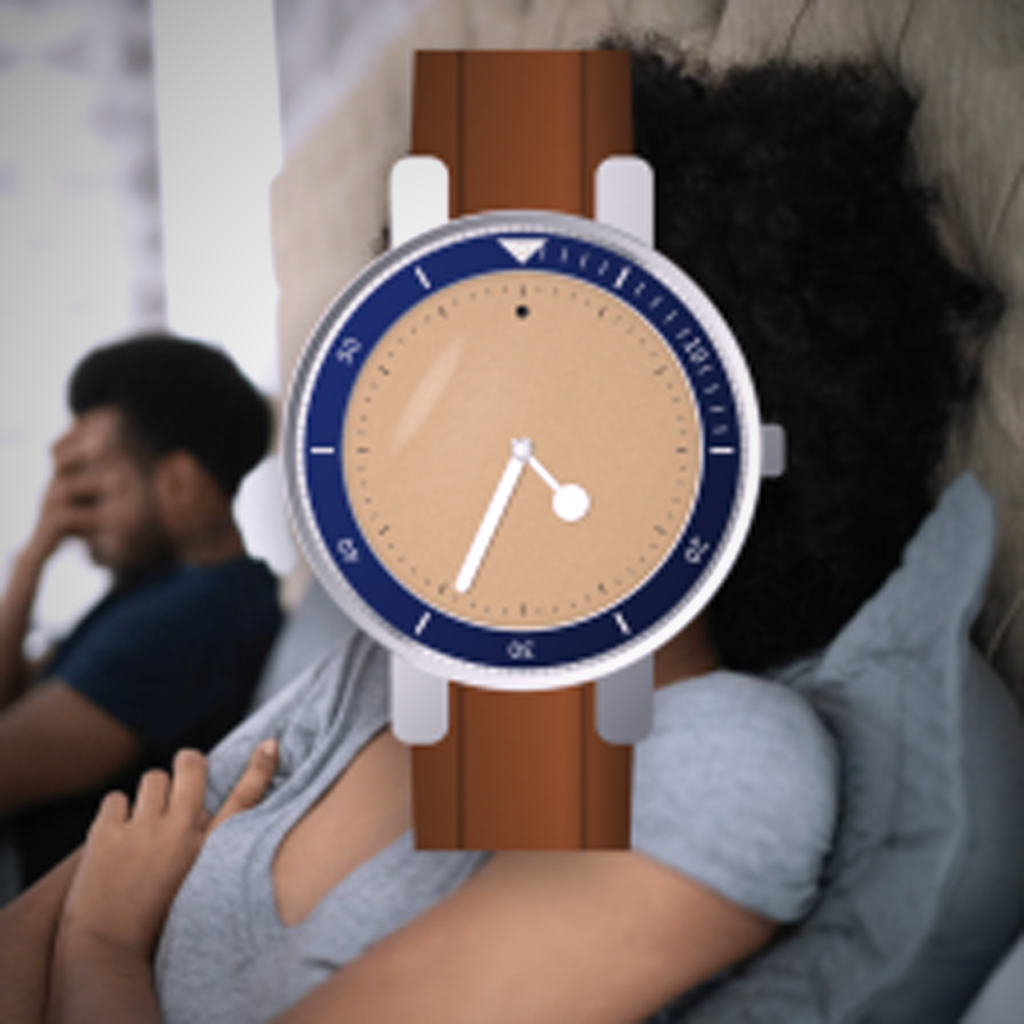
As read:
{"hour": 4, "minute": 34}
